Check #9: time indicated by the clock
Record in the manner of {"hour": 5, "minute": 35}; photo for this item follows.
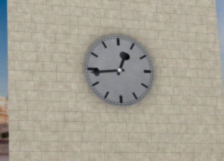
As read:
{"hour": 12, "minute": 44}
